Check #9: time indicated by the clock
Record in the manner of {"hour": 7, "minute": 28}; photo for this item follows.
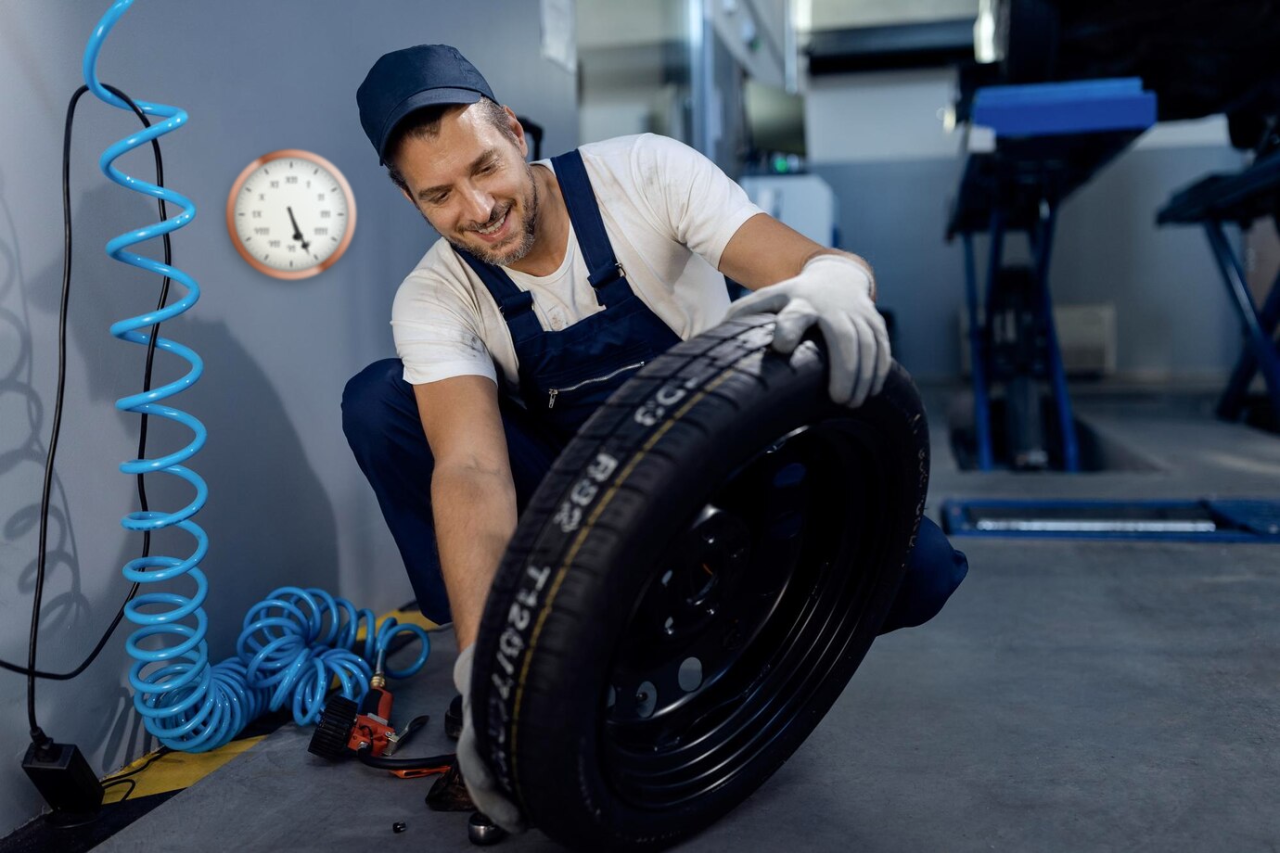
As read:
{"hour": 5, "minute": 26}
